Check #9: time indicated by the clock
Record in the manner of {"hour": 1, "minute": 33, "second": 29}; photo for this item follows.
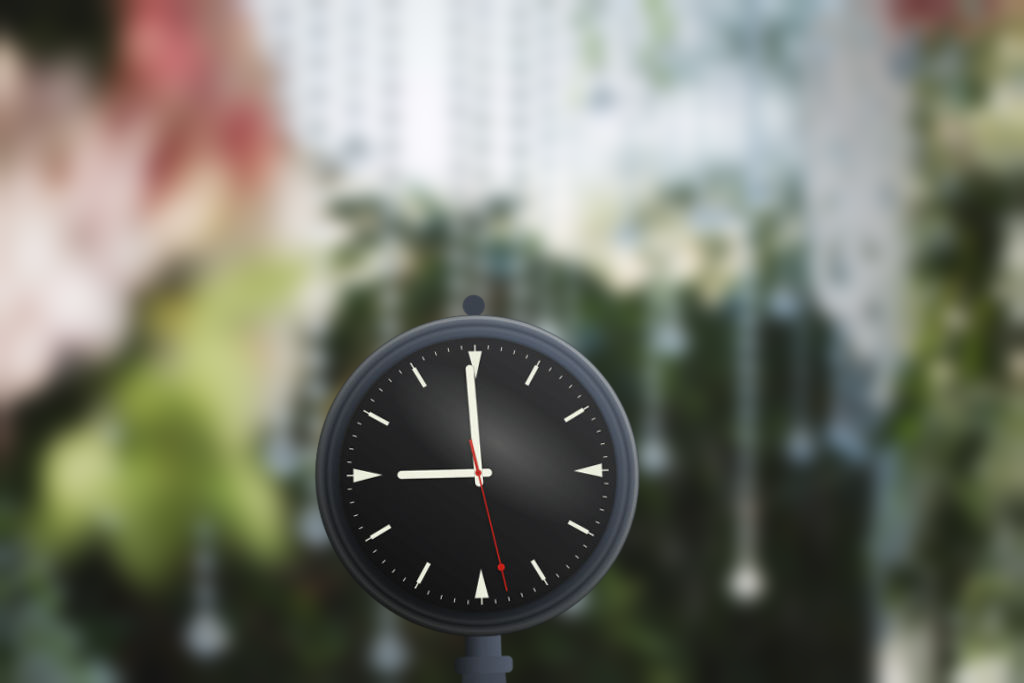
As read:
{"hour": 8, "minute": 59, "second": 28}
